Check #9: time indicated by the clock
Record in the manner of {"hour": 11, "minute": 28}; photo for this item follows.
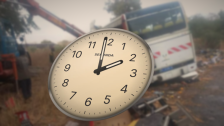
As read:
{"hour": 1, "minute": 59}
